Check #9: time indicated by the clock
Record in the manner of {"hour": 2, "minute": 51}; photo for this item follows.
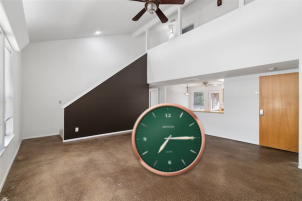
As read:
{"hour": 7, "minute": 15}
